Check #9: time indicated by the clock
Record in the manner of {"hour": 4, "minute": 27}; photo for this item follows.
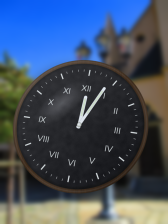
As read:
{"hour": 12, "minute": 4}
